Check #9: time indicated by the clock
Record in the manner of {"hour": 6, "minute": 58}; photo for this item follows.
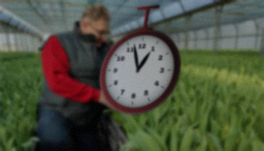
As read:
{"hour": 12, "minute": 57}
